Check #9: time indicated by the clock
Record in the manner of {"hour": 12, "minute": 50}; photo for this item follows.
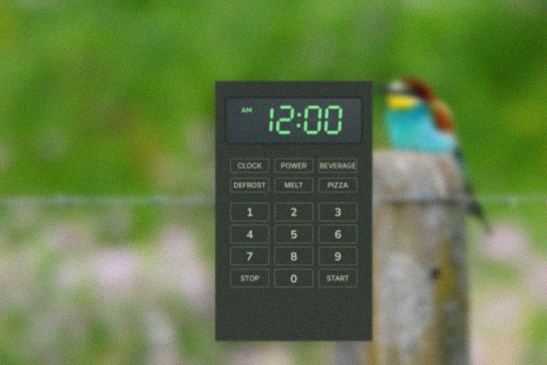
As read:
{"hour": 12, "minute": 0}
